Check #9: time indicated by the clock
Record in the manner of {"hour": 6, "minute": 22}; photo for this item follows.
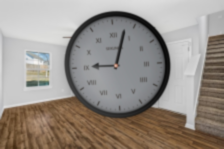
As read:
{"hour": 9, "minute": 3}
